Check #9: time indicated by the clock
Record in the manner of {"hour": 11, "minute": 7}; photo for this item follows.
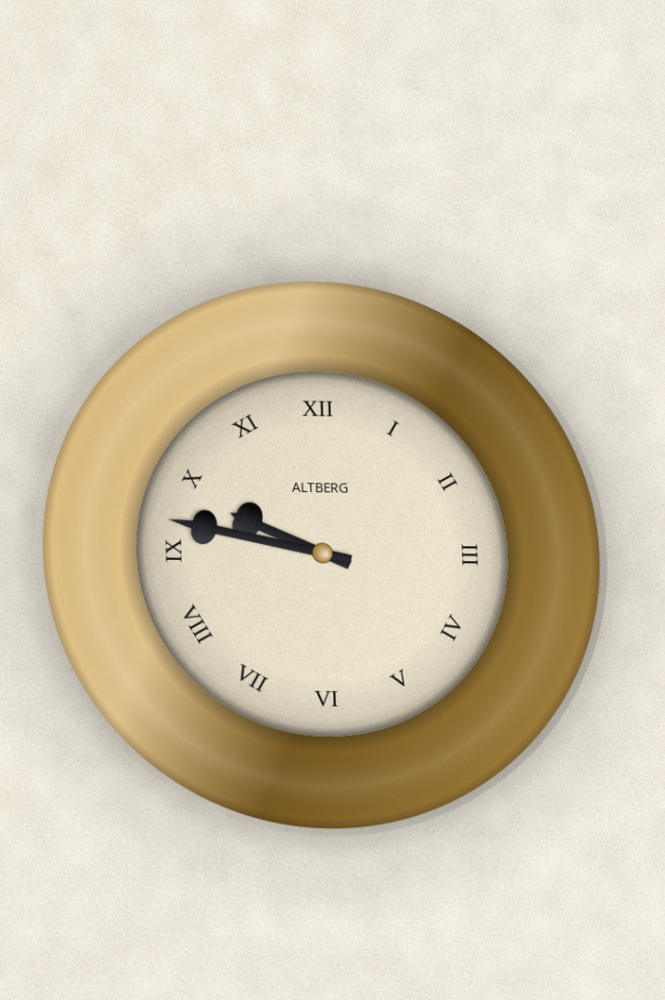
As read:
{"hour": 9, "minute": 47}
